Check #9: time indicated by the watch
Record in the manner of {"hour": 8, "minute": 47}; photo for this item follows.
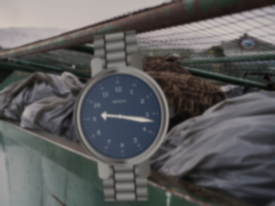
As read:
{"hour": 9, "minute": 17}
